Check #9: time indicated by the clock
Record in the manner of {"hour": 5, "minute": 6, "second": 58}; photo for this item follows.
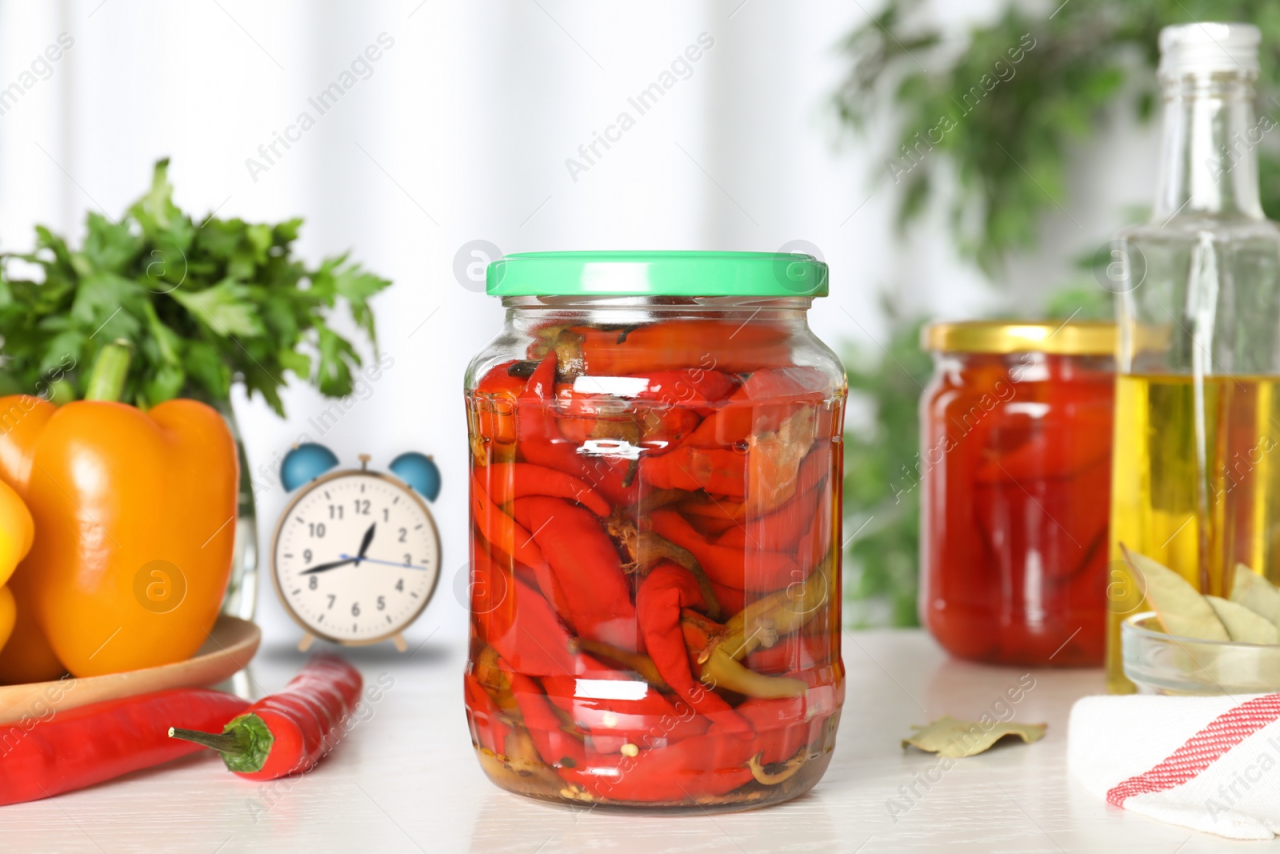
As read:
{"hour": 12, "minute": 42, "second": 16}
